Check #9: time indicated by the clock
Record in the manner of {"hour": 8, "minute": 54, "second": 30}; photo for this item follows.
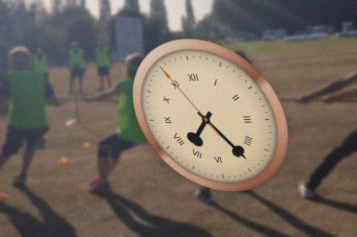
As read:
{"hour": 7, "minute": 23, "second": 55}
